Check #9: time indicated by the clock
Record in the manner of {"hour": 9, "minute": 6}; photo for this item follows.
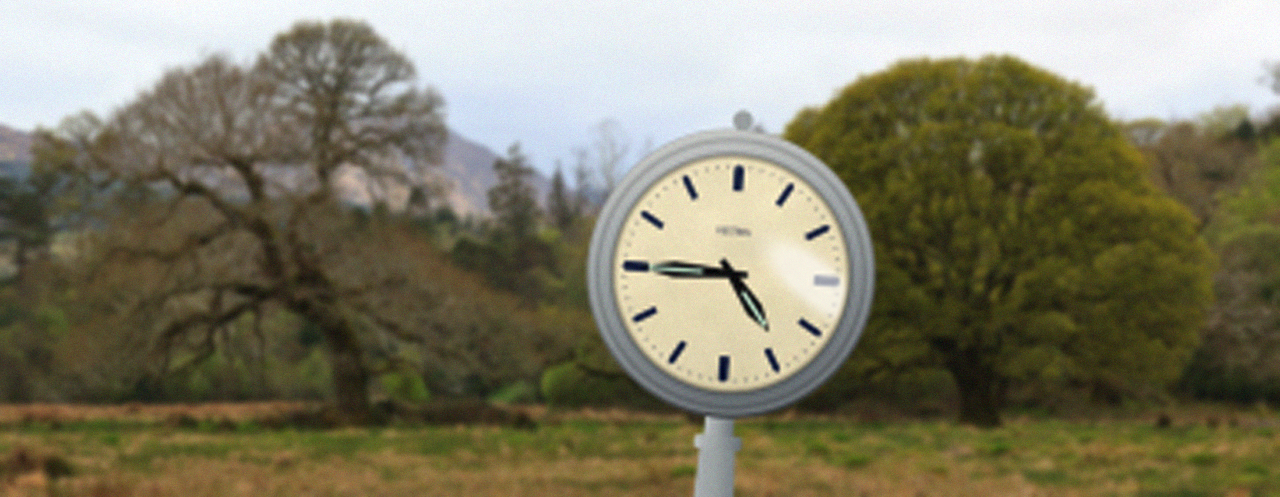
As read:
{"hour": 4, "minute": 45}
